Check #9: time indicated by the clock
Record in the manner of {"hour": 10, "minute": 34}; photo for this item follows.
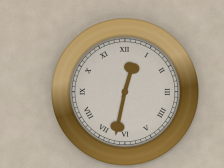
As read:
{"hour": 12, "minute": 32}
